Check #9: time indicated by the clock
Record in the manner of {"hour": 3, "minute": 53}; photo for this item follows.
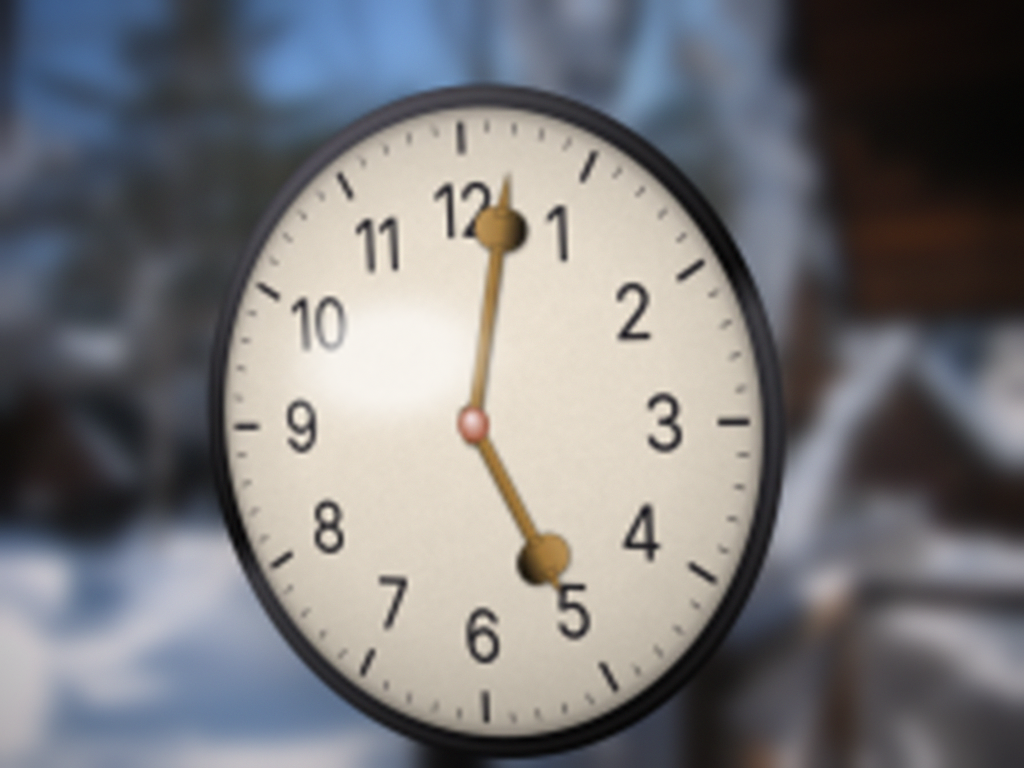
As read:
{"hour": 5, "minute": 2}
